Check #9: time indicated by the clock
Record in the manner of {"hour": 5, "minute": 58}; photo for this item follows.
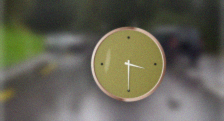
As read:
{"hour": 3, "minute": 30}
